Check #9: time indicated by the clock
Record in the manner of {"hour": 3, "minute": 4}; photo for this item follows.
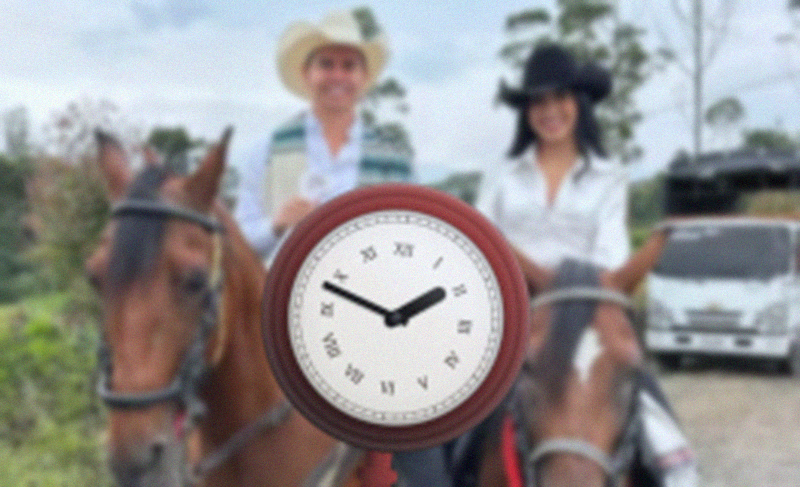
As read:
{"hour": 1, "minute": 48}
